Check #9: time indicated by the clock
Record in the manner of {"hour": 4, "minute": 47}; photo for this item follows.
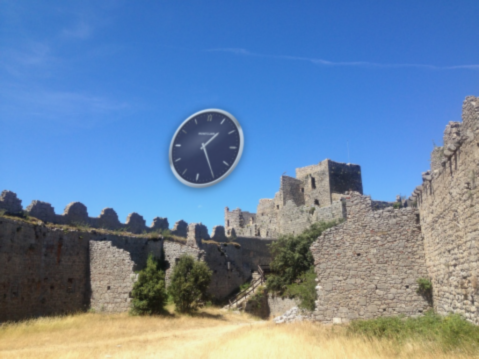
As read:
{"hour": 1, "minute": 25}
